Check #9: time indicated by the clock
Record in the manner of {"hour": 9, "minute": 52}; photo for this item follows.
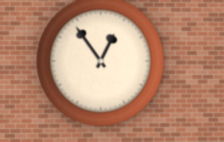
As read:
{"hour": 12, "minute": 54}
